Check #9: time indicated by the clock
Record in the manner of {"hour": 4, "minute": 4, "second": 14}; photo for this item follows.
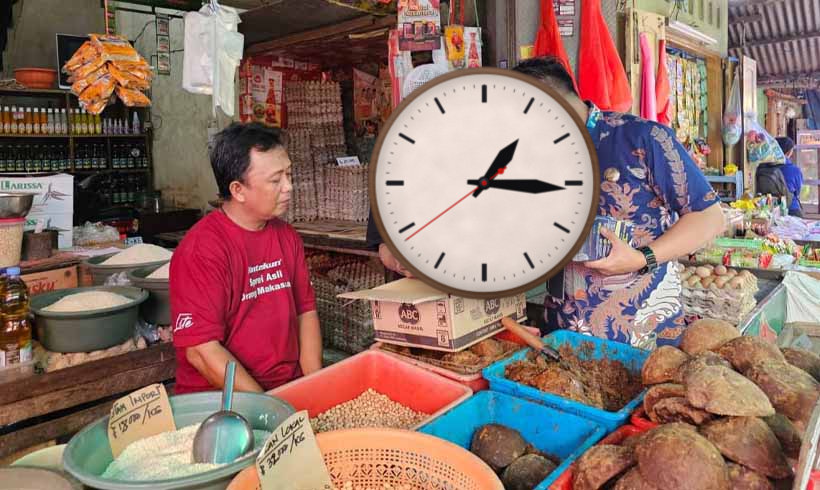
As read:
{"hour": 1, "minute": 15, "second": 39}
